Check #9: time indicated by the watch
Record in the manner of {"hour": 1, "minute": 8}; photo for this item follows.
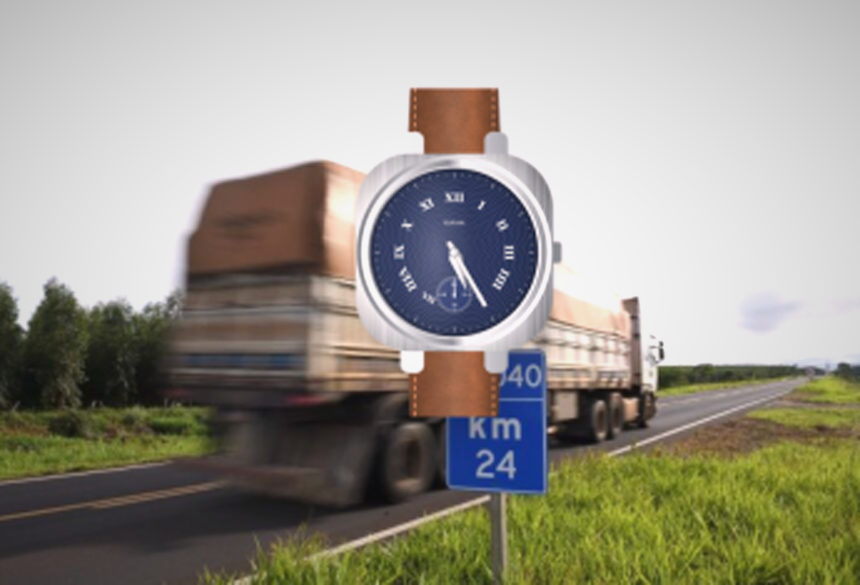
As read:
{"hour": 5, "minute": 25}
